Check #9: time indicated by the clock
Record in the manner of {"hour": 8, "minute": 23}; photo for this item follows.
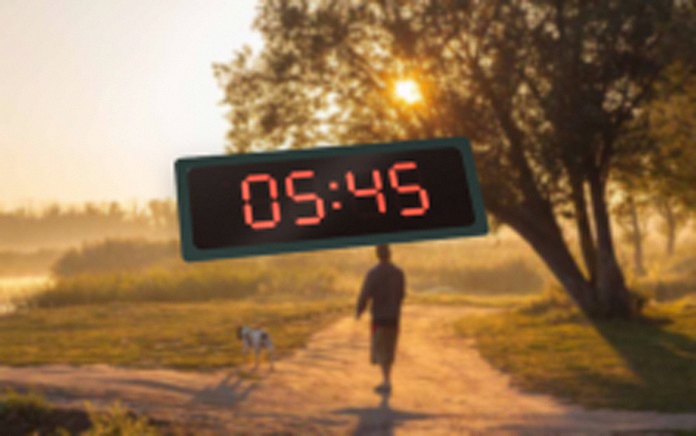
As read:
{"hour": 5, "minute": 45}
